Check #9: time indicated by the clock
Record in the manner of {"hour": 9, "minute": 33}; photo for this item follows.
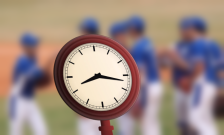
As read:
{"hour": 8, "minute": 17}
